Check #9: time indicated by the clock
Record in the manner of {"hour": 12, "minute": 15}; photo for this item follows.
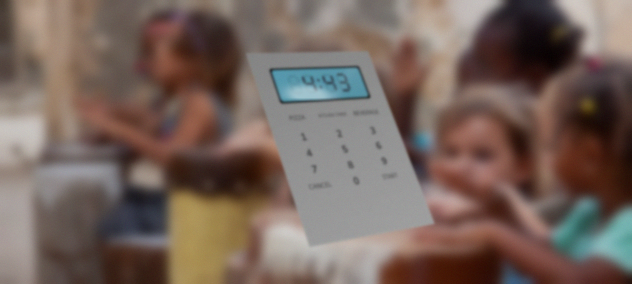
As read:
{"hour": 4, "minute": 43}
